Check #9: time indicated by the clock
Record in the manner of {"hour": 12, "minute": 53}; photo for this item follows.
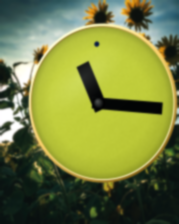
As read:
{"hour": 11, "minute": 16}
